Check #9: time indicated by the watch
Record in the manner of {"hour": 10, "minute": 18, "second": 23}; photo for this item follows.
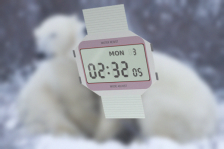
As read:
{"hour": 2, "minute": 32, "second": 5}
